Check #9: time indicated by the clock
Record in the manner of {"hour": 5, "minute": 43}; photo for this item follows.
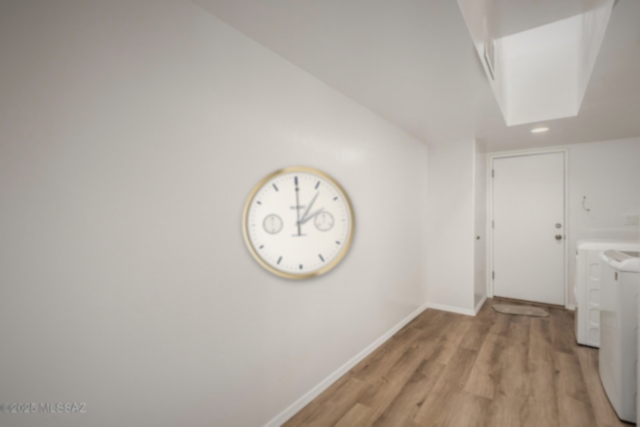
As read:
{"hour": 2, "minute": 6}
